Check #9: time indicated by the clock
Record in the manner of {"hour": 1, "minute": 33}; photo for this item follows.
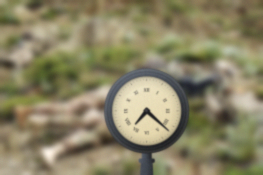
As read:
{"hour": 7, "minute": 22}
